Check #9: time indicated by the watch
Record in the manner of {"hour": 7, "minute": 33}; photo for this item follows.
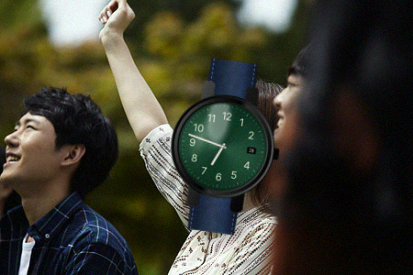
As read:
{"hour": 6, "minute": 47}
